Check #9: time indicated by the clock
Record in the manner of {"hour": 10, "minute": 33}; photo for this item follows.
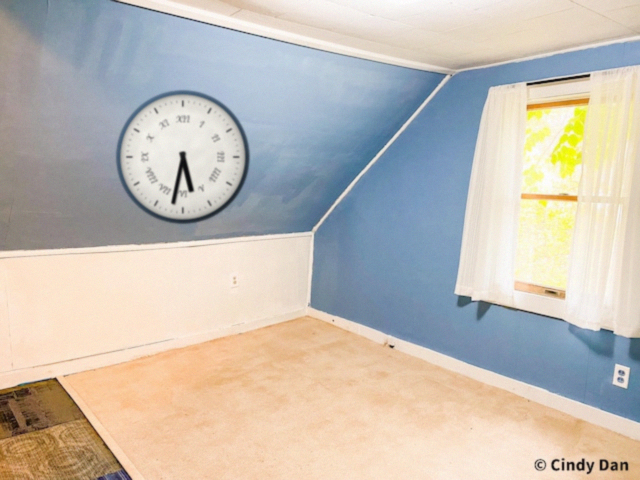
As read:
{"hour": 5, "minute": 32}
